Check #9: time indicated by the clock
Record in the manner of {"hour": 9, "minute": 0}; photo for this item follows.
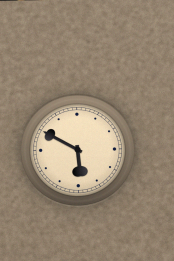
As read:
{"hour": 5, "minute": 50}
